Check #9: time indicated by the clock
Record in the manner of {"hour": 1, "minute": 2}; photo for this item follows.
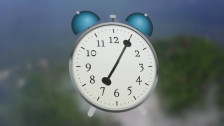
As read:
{"hour": 7, "minute": 5}
